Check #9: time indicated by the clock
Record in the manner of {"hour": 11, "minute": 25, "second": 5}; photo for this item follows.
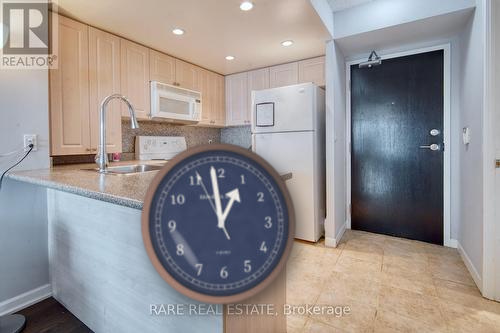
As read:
{"hour": 12, "minute": 58, "second": 56}
